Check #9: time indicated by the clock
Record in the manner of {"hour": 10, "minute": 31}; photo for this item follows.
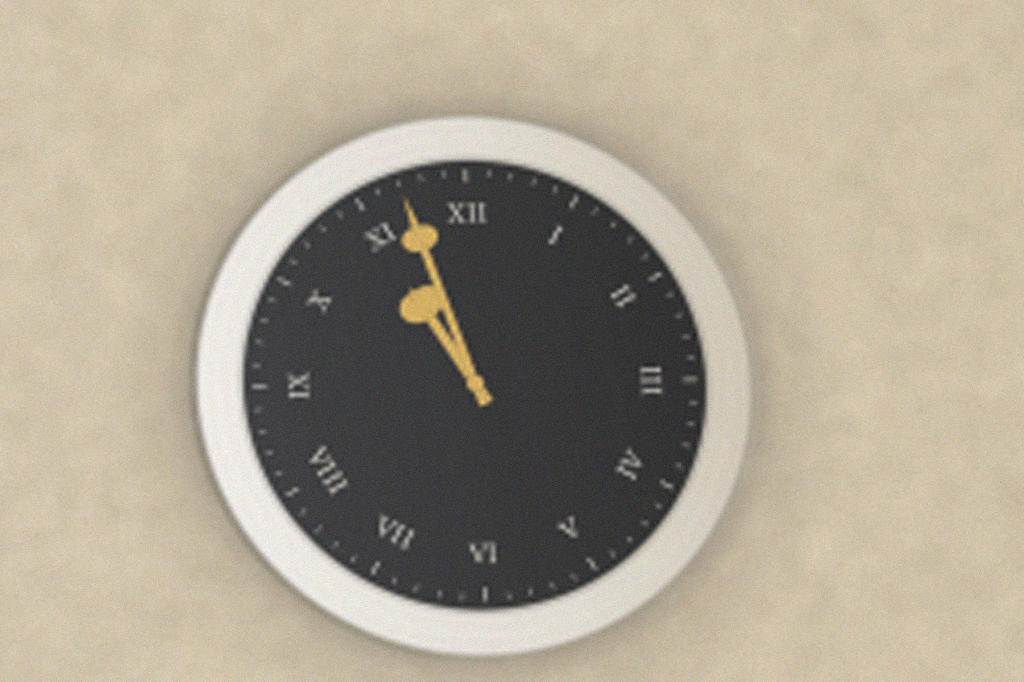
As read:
{"hour": 10, "minute": 57}
